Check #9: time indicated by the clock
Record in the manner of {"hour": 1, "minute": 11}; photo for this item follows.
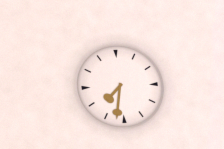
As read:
{"hour": 7, "minute": 32}
